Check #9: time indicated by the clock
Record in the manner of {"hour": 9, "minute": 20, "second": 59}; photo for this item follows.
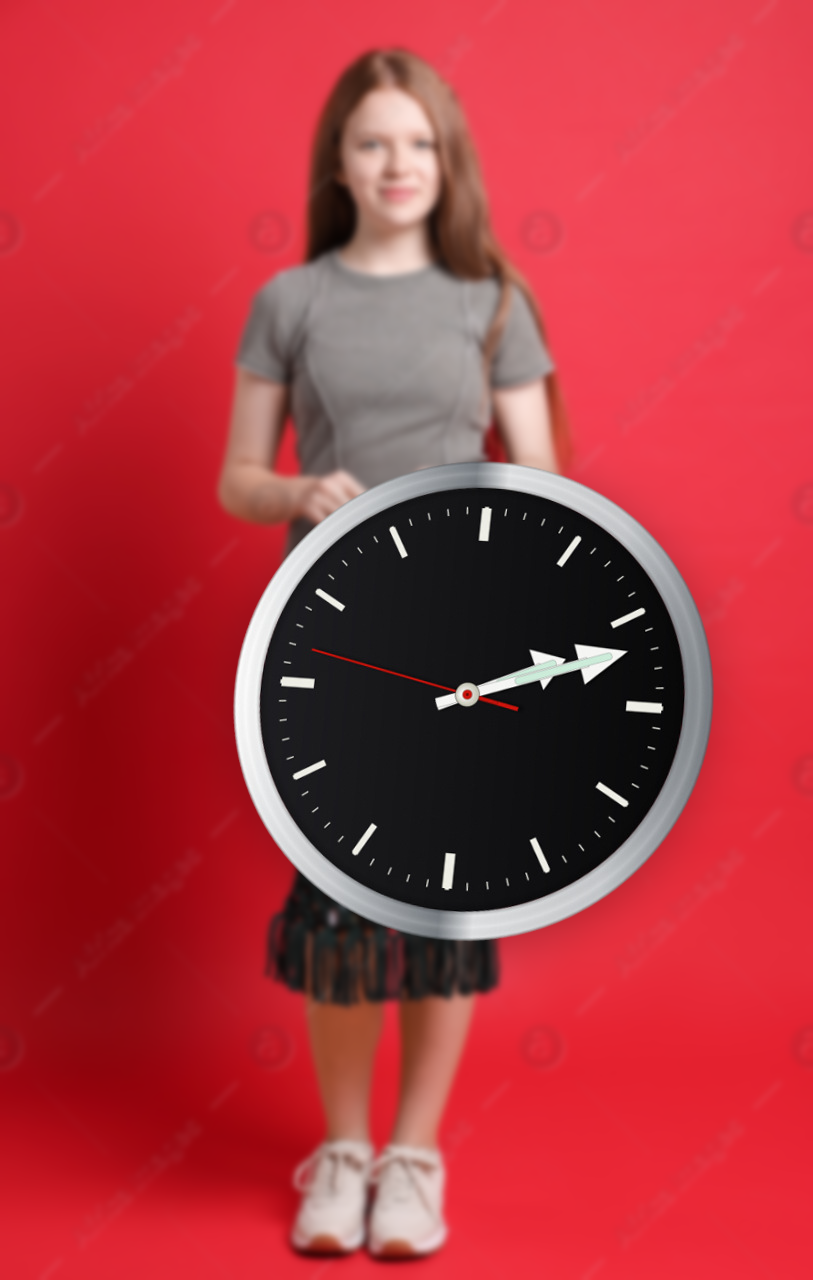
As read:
{"hour": 2, "minute": 11, "second": 47}
